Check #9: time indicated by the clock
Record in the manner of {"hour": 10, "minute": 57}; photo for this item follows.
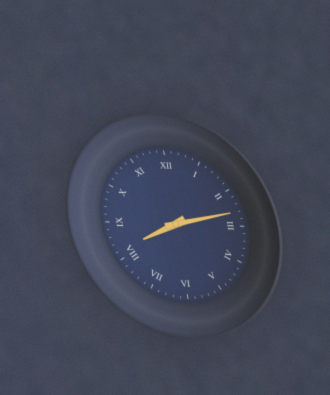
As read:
{"hour": 8, "minute": 13}
